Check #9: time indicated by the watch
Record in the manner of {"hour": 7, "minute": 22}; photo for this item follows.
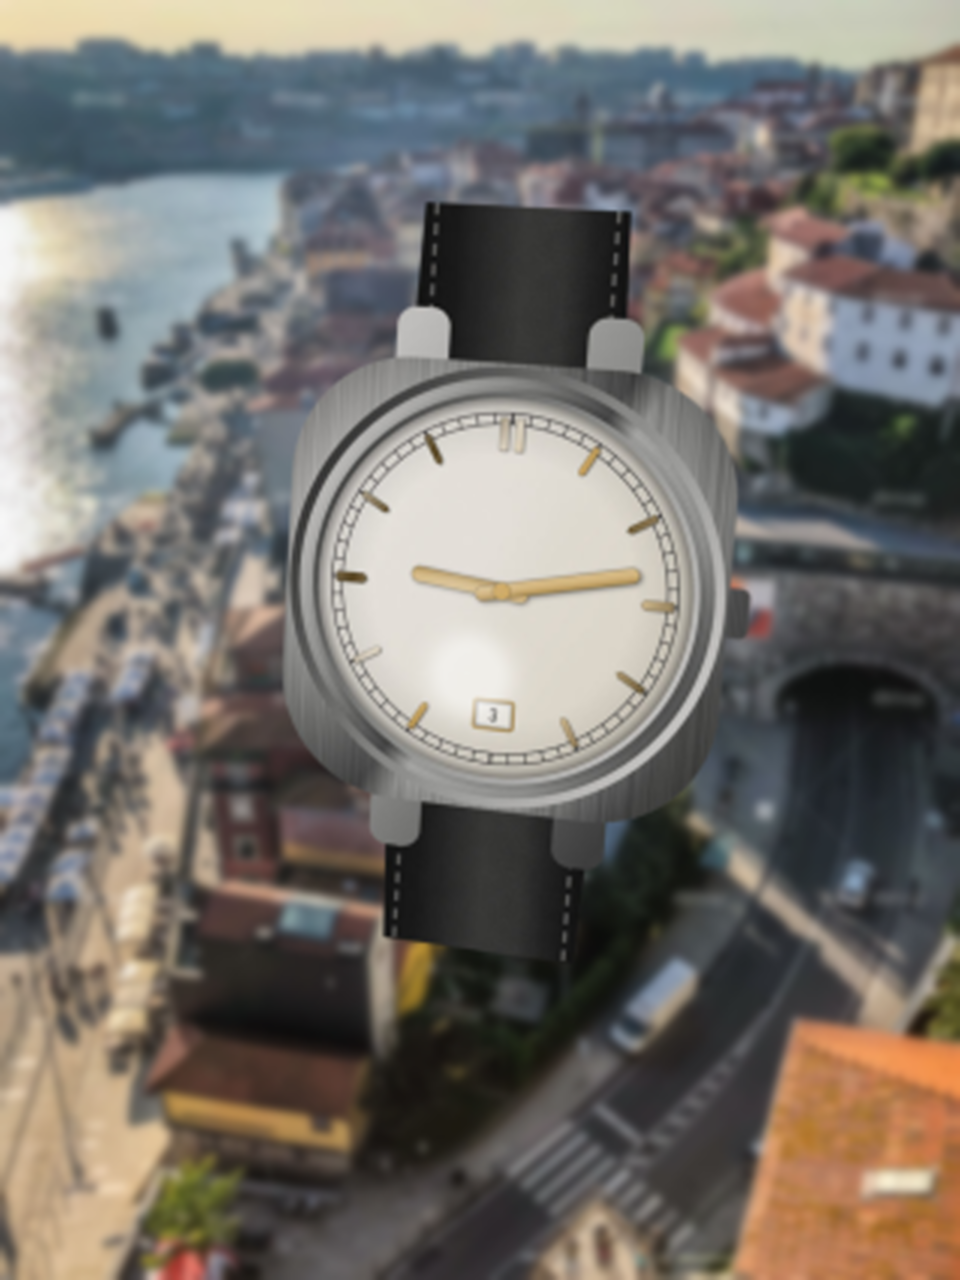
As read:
{"hour": 9, "minute": 13}
